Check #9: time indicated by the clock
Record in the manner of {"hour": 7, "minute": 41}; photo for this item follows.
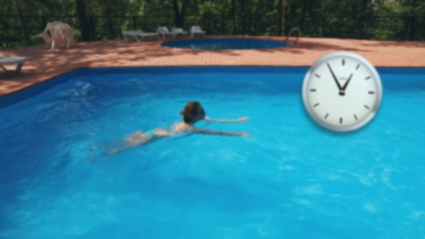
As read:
{"hour": 12, "minute": 55}
